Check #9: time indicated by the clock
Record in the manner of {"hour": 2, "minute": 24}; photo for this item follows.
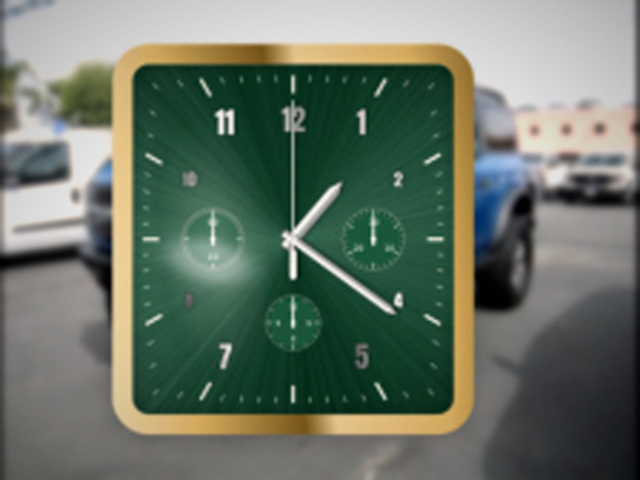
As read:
{"hour": 1, "minute": 21}
